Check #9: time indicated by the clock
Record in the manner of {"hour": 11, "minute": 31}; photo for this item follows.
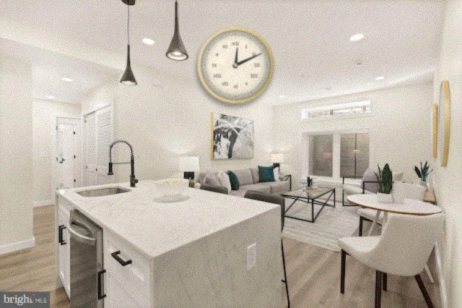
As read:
{"hour": 12, "minute": 11}
